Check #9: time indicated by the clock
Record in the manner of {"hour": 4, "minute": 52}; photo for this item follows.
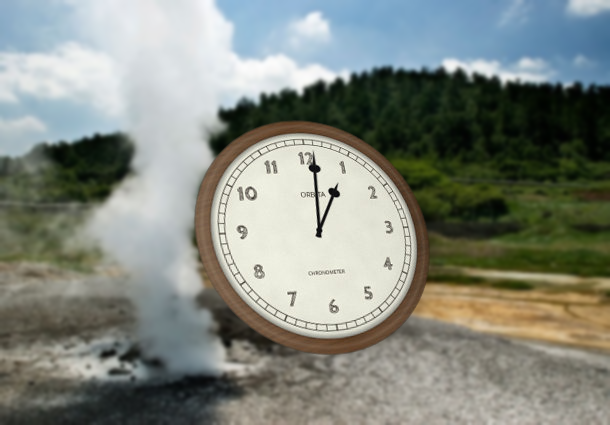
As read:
{"hour": 1, "minute": 1}
